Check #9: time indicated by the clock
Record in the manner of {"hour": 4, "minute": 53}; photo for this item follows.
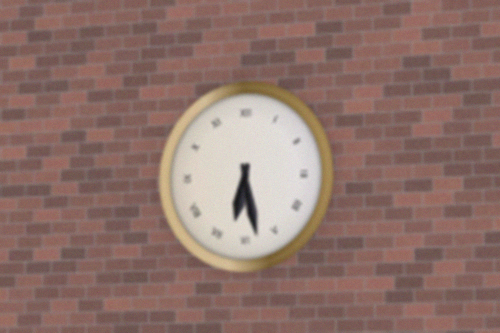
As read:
{"hour": 6, "minute": 28}
